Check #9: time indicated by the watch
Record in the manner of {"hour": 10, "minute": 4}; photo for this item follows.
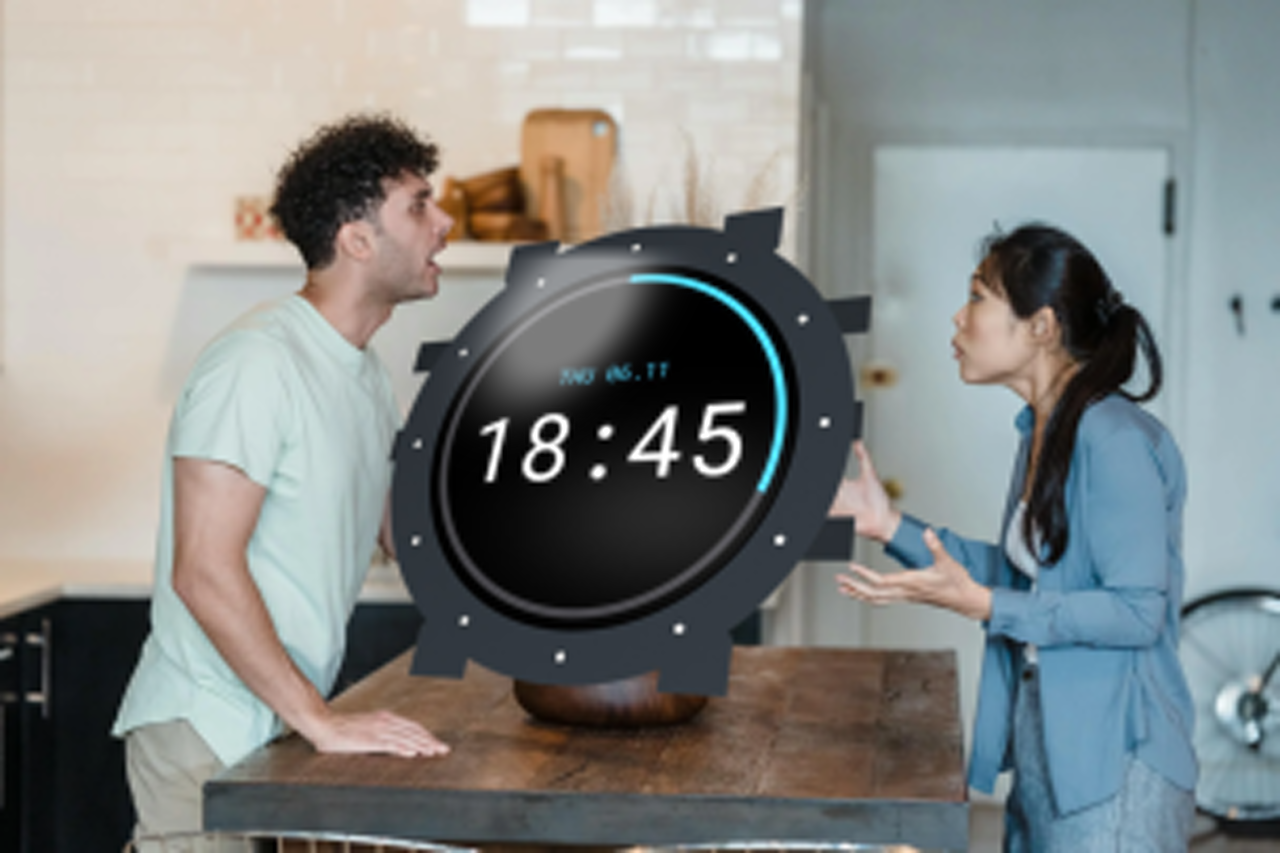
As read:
{"hour": 18, "minute": 45}
